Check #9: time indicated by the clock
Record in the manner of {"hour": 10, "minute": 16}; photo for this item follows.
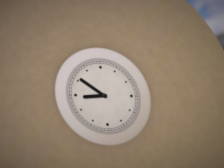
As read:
{"hour": 8, "minute": 51}
